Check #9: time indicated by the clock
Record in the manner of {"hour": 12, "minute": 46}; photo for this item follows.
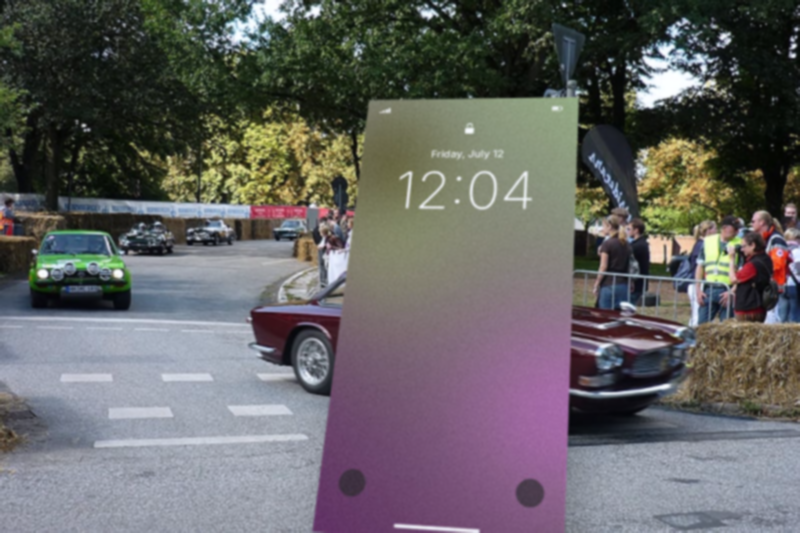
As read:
{"hour": 12, "minute": 4}
